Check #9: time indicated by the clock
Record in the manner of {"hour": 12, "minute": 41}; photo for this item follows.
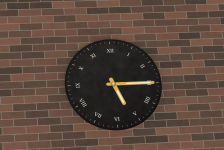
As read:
{"hour": 5, "minute": 15}
